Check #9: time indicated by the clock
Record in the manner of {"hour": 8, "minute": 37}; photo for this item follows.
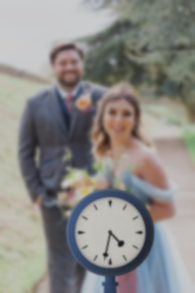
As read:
{"hour": 4, "minute": 32}
